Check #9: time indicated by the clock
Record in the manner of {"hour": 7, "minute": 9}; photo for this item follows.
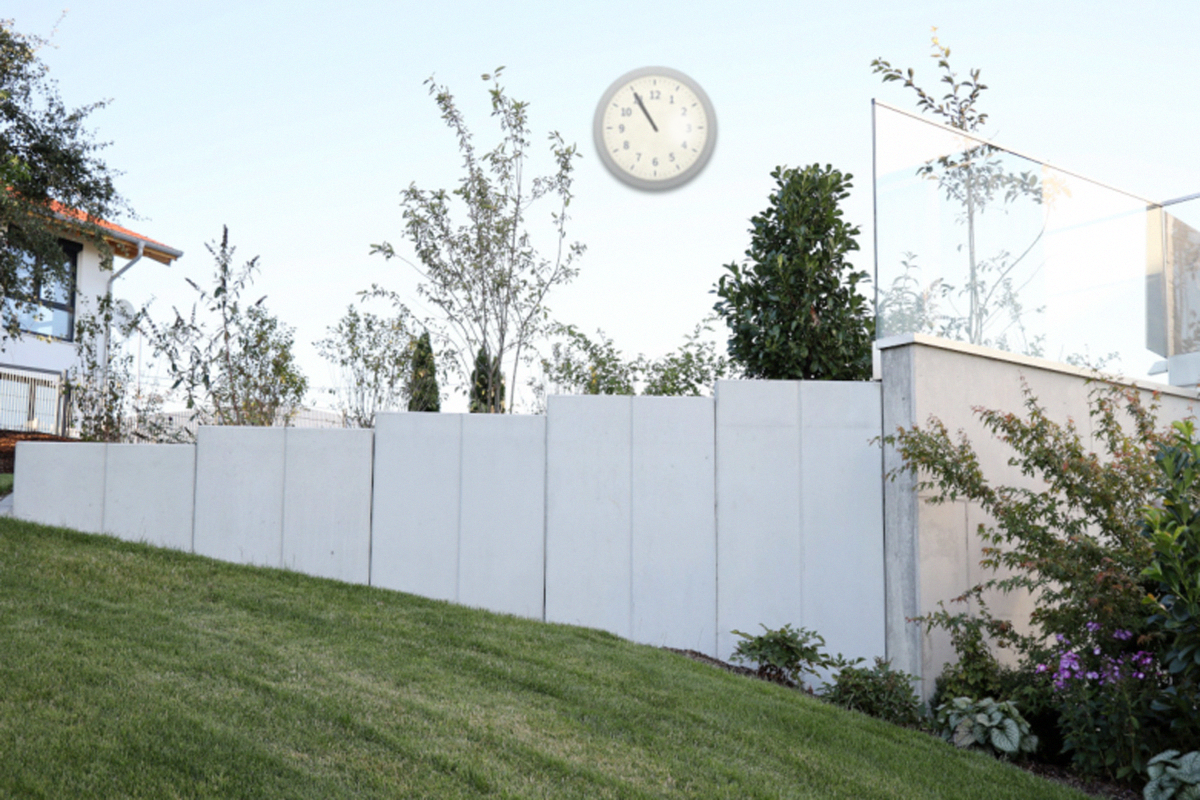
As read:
{"hour": 10, "minute": 55}
